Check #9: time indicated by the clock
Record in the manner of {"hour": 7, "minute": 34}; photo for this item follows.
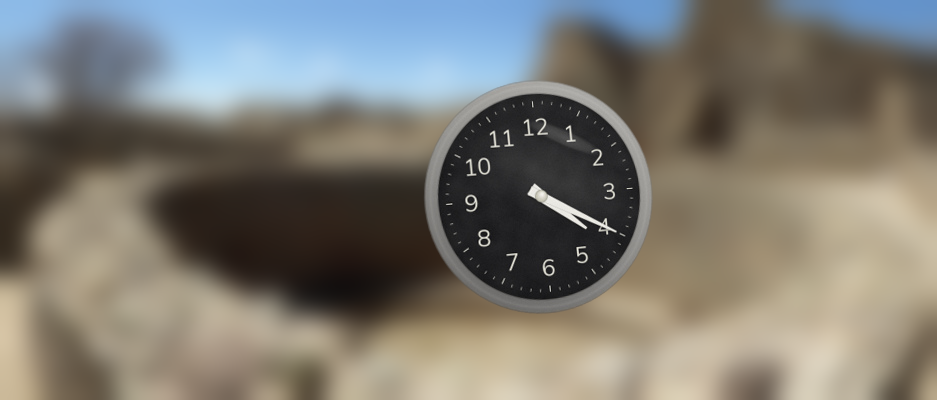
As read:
{"hour": 4, "minute": 20}
